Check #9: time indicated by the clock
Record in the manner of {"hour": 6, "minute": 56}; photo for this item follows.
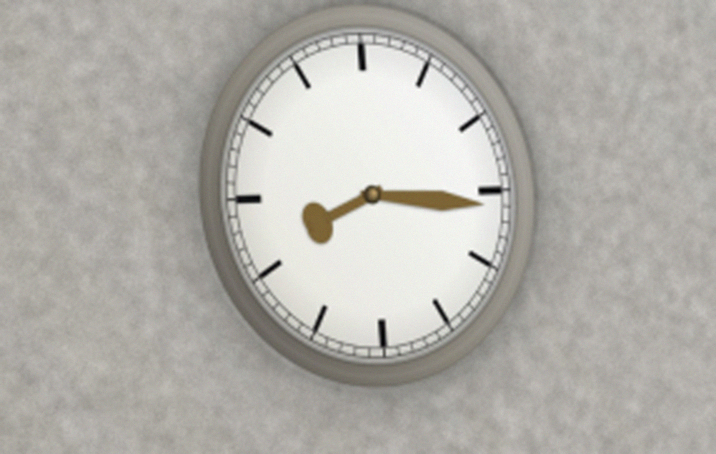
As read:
{"hour": 8, "minute": 16}
